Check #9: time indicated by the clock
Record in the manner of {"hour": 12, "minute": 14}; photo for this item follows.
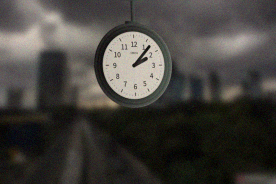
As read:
{"hour": 2, "minute": 7}
